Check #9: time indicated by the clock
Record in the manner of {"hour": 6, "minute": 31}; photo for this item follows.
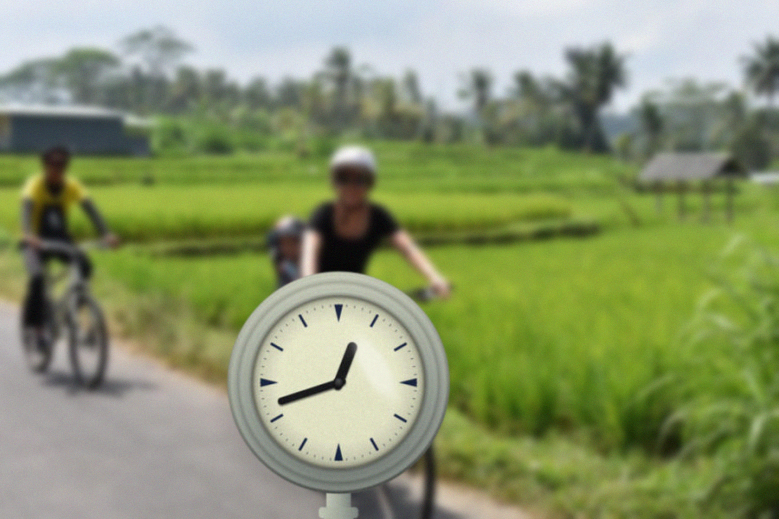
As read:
{"hour": 12, "minute": 42}
